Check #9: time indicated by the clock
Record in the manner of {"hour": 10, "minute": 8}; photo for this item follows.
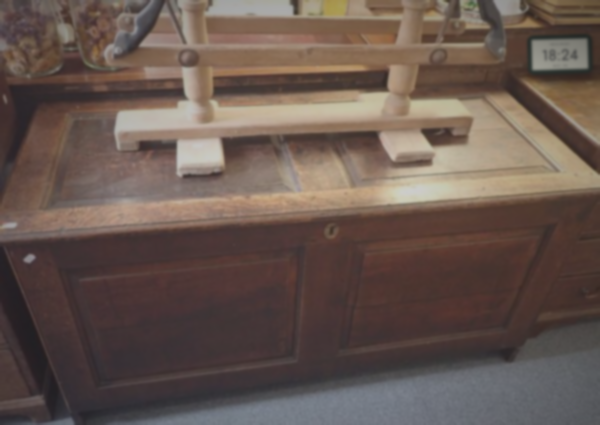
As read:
{"hour": 18, "minute": 24}
